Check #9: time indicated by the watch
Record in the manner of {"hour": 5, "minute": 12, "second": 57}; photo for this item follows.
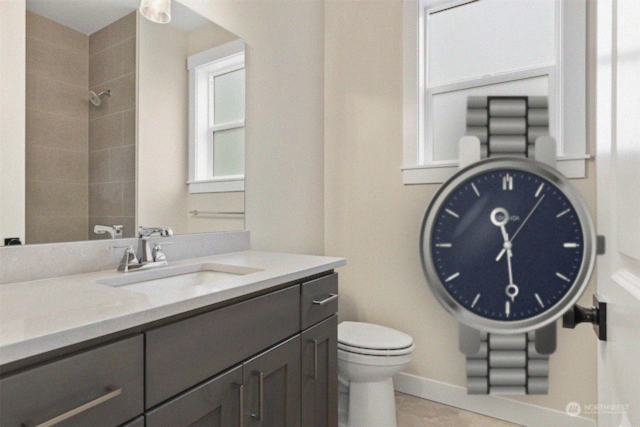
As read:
{"hour": 11, "minute": 29, "second": 6}
